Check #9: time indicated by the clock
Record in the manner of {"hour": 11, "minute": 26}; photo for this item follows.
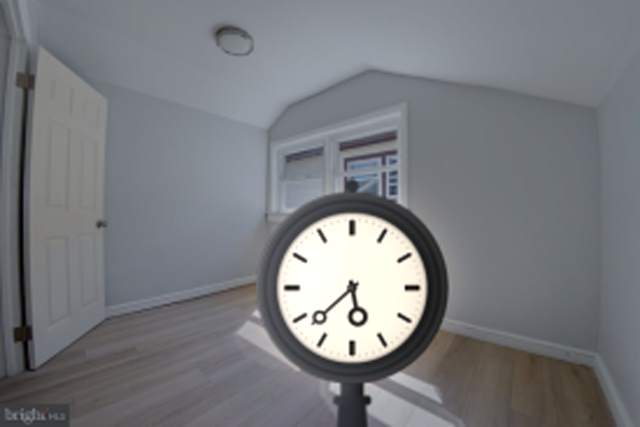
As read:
{"hour": 5, "minute": 38}
